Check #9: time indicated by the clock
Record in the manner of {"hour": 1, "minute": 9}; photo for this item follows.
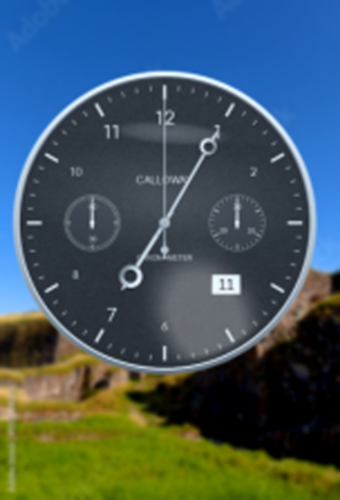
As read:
{"hour": 7, "minute": 5}
